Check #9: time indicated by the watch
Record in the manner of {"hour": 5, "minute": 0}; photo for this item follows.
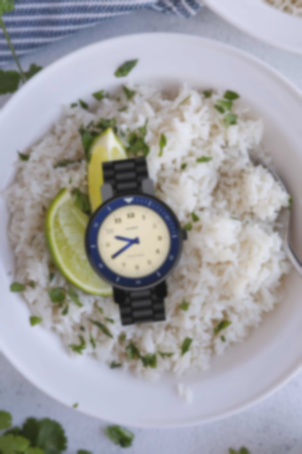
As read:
{"hour": 9, "minute": 40}
